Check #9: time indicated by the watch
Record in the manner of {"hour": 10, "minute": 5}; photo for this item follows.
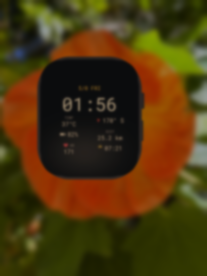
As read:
{"hour": 1, "minute": 56}
